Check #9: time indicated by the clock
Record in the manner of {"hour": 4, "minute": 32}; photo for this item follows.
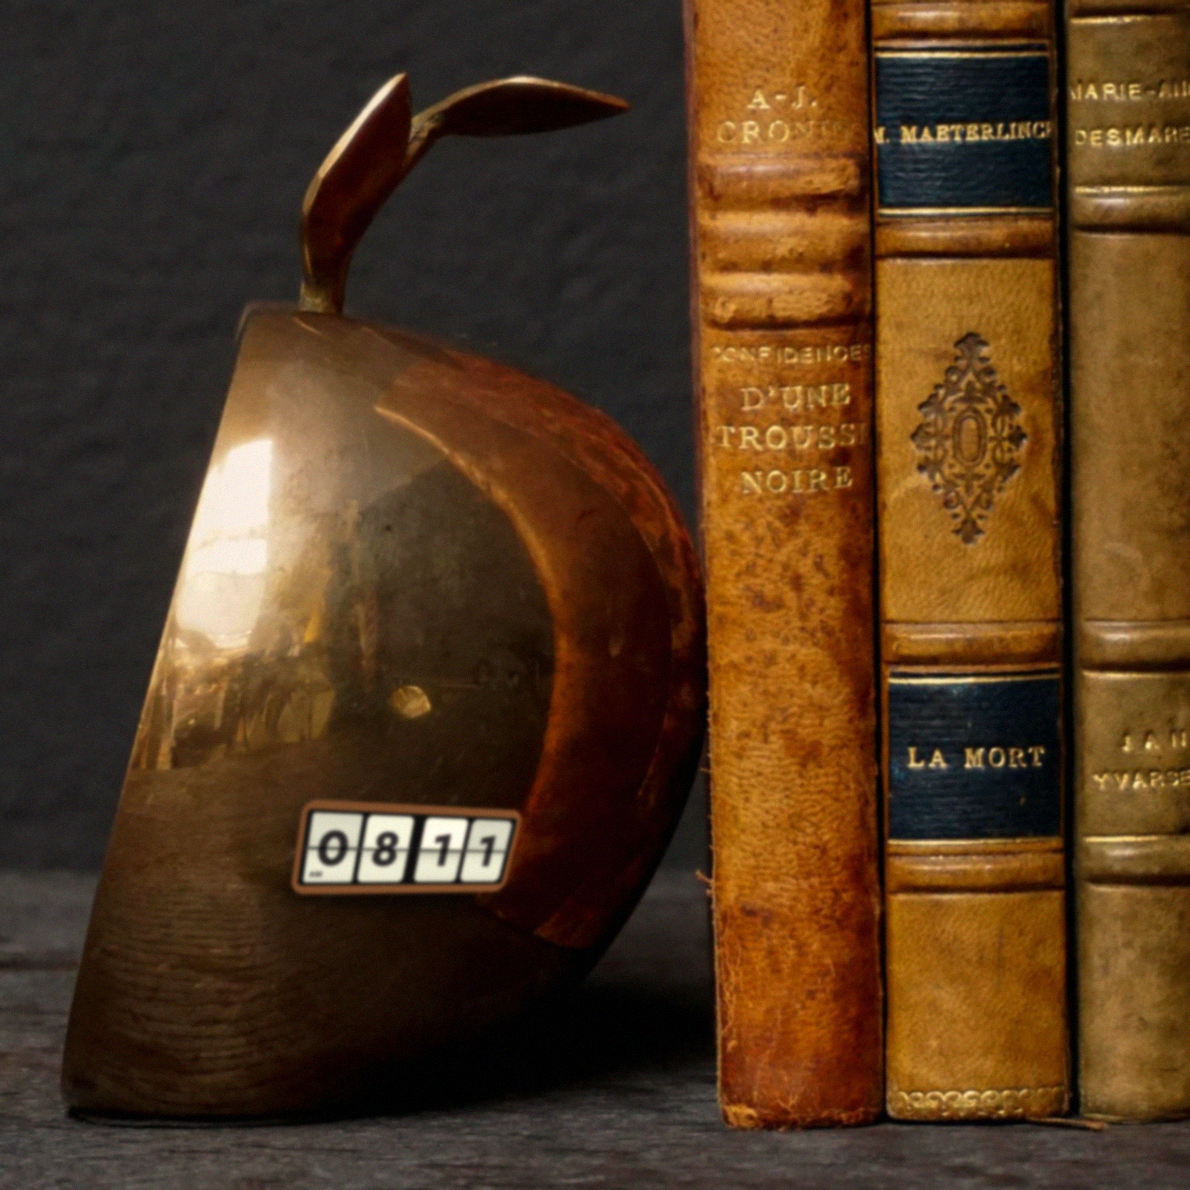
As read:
{"hour": 8, "minute": 11}
